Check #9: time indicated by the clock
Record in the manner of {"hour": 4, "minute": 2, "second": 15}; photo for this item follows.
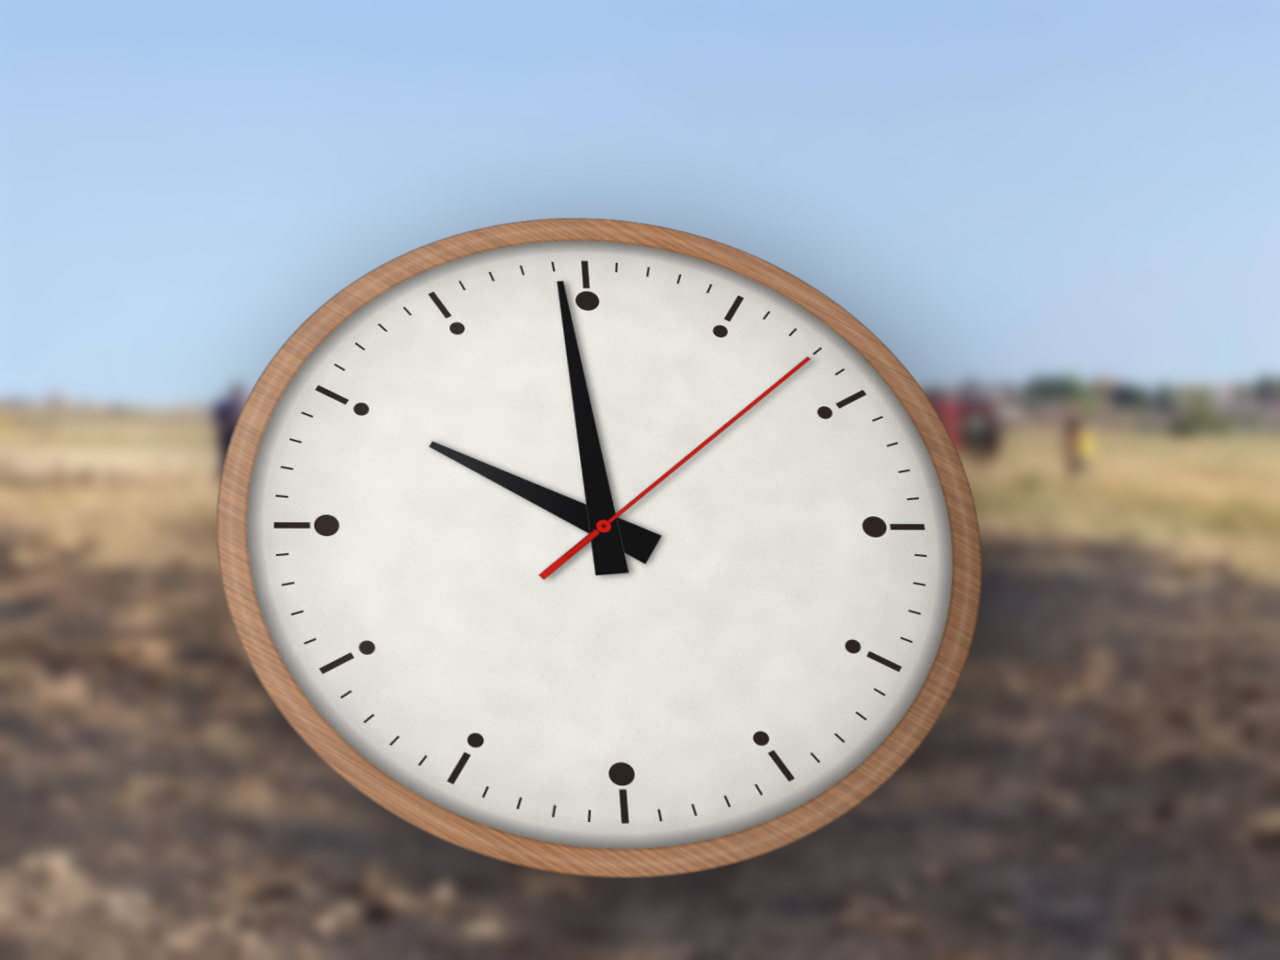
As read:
{"hour": 9, "minute": 59, "second": 8}
